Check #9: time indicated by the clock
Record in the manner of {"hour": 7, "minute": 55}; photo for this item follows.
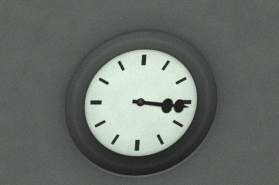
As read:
{"hour": 3, "minute": 16}
